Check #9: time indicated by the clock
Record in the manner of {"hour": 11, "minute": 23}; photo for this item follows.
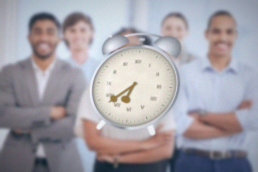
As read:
{"hour": 6, "minute": 38}
